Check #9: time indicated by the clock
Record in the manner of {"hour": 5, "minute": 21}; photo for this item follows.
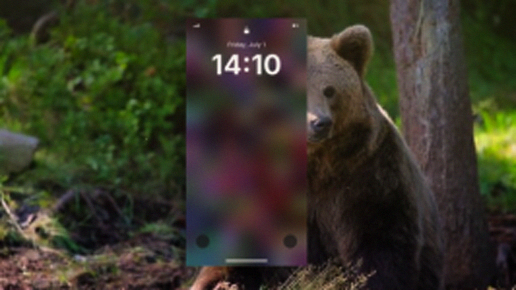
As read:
{"hour": 14, "minute": 10}
